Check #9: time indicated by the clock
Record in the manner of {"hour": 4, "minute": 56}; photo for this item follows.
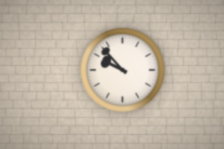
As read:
{"hour": 9, "minute": 53}
